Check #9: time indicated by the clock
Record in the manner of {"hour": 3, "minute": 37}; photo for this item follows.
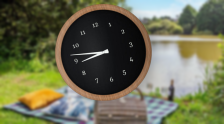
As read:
{"hour": 8, "minute": 47}
